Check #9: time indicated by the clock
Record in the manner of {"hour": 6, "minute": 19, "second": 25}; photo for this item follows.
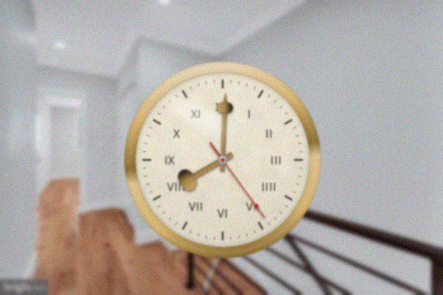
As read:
{"hour": 8, "minute": 0, "second": 24}
